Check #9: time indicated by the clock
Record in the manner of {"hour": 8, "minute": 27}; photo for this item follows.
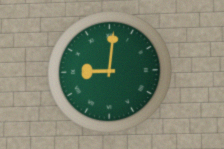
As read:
{"hour": 9, "minute": 1}
